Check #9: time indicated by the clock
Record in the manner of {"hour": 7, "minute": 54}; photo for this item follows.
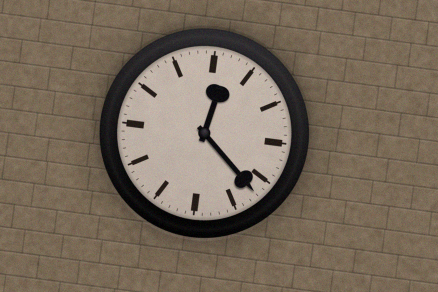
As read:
{"hour": 12, "minute": 22}
